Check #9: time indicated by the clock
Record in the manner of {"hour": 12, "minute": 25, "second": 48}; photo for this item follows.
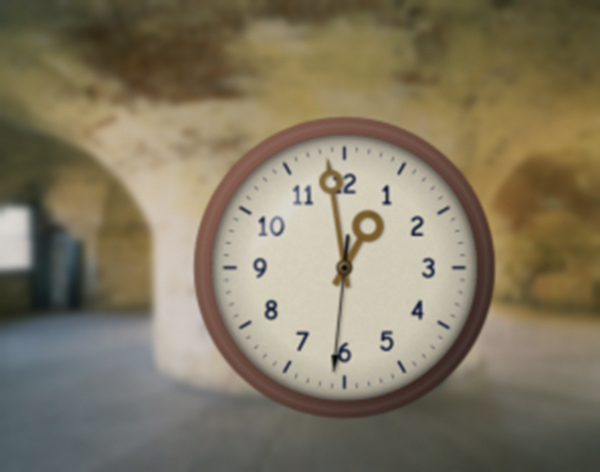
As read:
{"hour": 12, "minute": 58, "second": 31}
